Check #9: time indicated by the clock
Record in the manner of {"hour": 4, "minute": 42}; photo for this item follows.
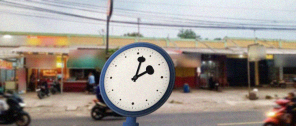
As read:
{"hour": 2, "minute": 2}
